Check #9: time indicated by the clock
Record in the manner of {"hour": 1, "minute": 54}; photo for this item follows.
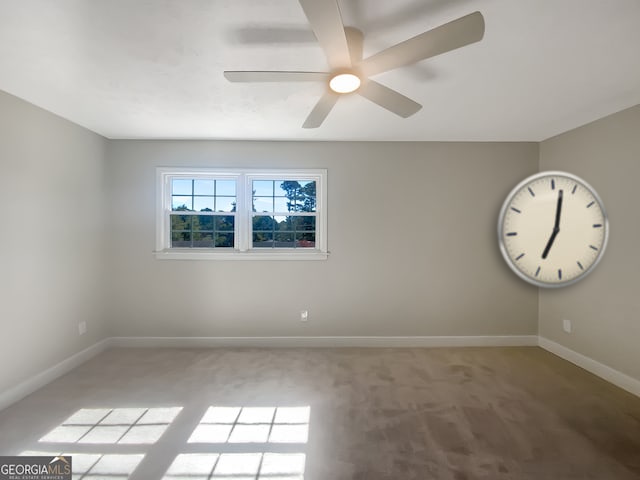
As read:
{"hour": 7, "minute": 2}
